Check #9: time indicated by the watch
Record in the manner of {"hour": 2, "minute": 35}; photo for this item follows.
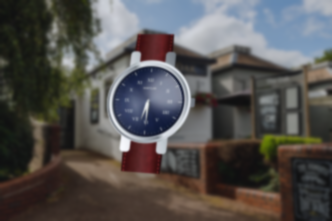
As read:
{"hour": 6, "minute": 30}
